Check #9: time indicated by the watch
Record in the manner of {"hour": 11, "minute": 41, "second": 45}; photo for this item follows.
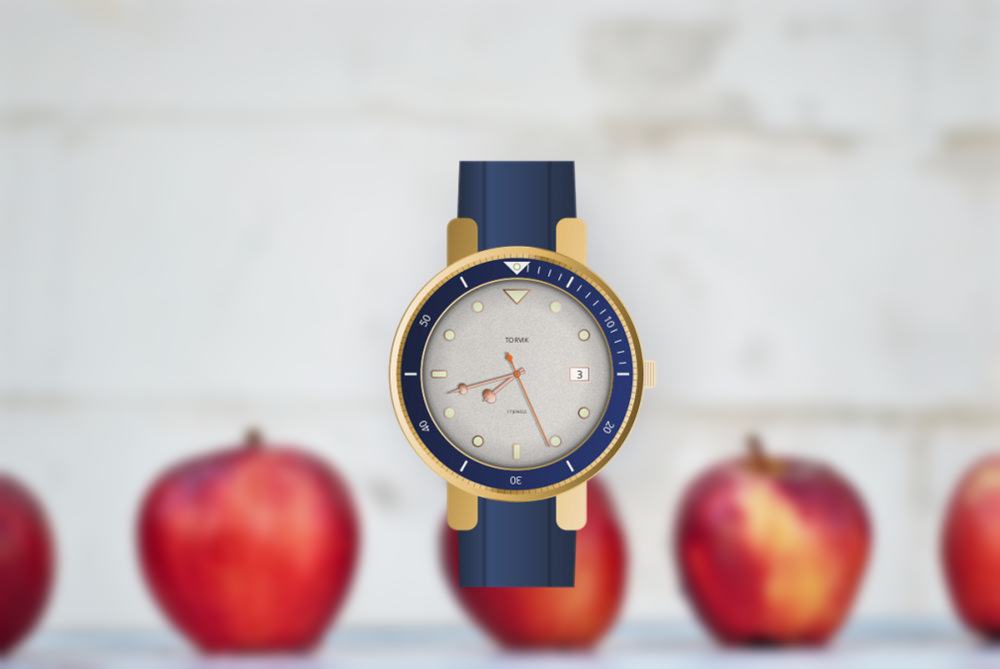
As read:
{"hour": 7, "minute": 42, "second": 26}
